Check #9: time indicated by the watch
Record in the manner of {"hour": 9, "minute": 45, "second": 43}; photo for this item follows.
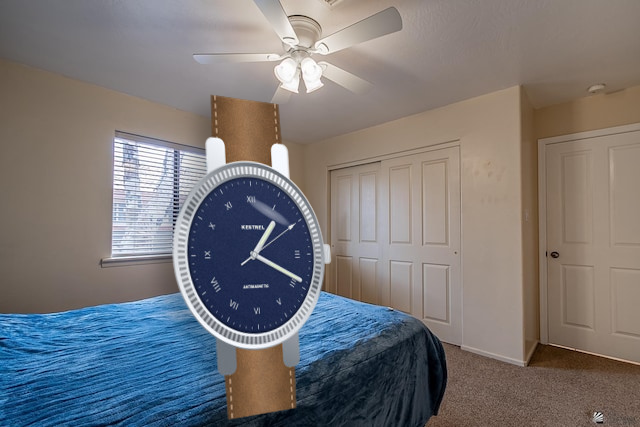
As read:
{"hour": 1, "minute": 19, "second": 10}
